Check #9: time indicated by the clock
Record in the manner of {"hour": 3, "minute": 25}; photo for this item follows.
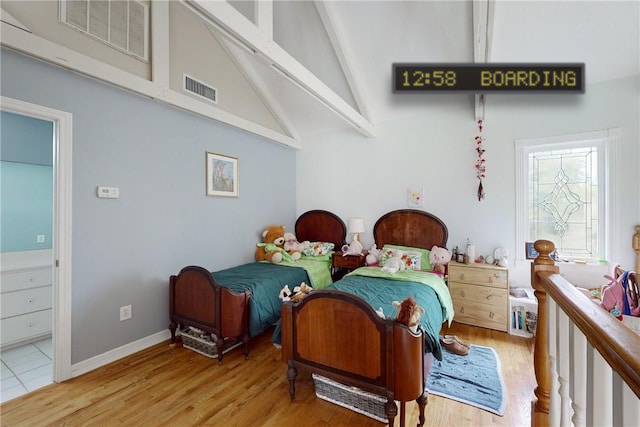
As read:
{"hour": 12, "minute": 58}
